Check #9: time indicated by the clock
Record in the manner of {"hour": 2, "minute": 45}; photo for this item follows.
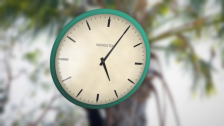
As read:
{"hour": 5, "minute": 5}
